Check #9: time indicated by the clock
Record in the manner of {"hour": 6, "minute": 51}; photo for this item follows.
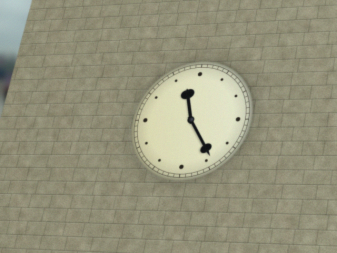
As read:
{"hour": 11, "minute": 24}
